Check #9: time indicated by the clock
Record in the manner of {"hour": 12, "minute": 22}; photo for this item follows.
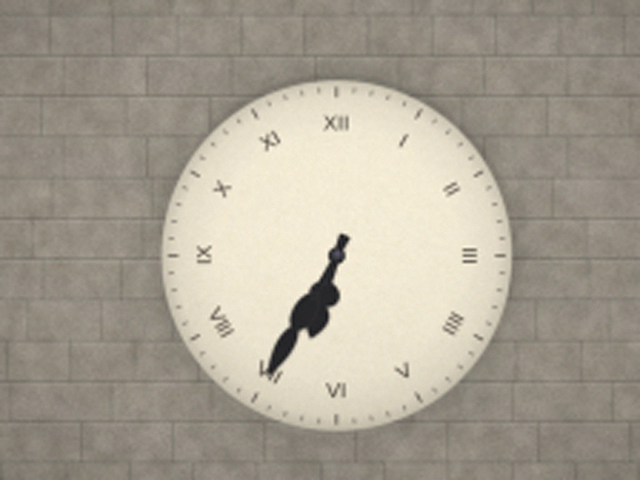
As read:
{"hour": 6, "minute": 35}
